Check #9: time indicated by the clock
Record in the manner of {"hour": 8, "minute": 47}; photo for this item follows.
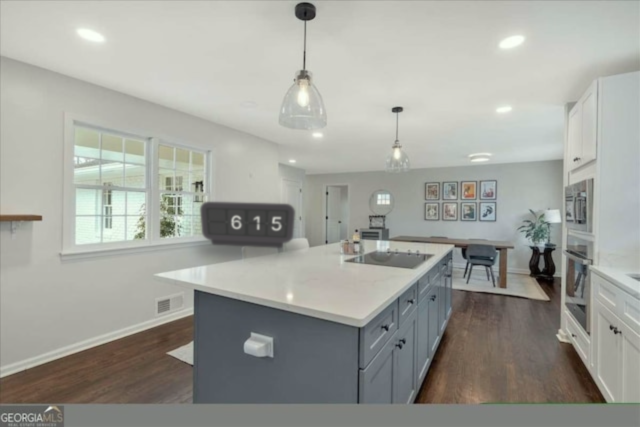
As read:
{"hour": 6, "minute": 15}
